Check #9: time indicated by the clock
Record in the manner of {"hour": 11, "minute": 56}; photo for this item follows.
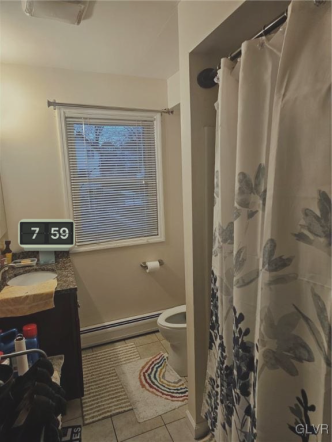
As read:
{"hour": 7, "minute": 59}
